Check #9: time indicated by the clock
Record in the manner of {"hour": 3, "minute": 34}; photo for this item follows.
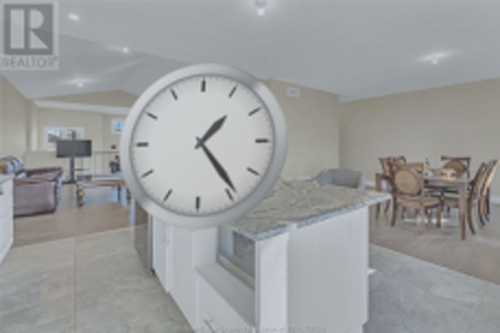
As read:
{"hour": 1, "minute": 24}
